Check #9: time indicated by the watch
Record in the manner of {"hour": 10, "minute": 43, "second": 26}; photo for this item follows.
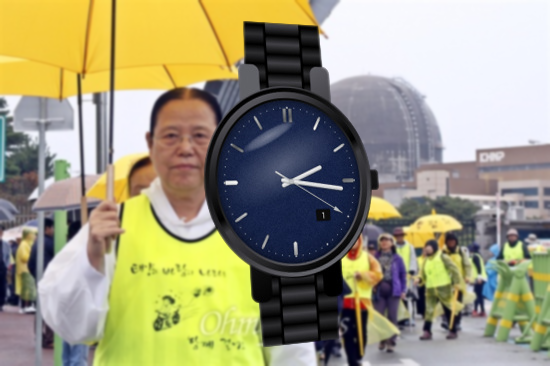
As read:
{"hour": 2, "minute": 16, "second": 20}
